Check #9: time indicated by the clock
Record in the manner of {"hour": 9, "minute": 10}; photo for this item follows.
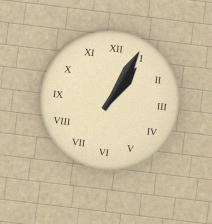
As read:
{"hour": 1, "minute": 4}
